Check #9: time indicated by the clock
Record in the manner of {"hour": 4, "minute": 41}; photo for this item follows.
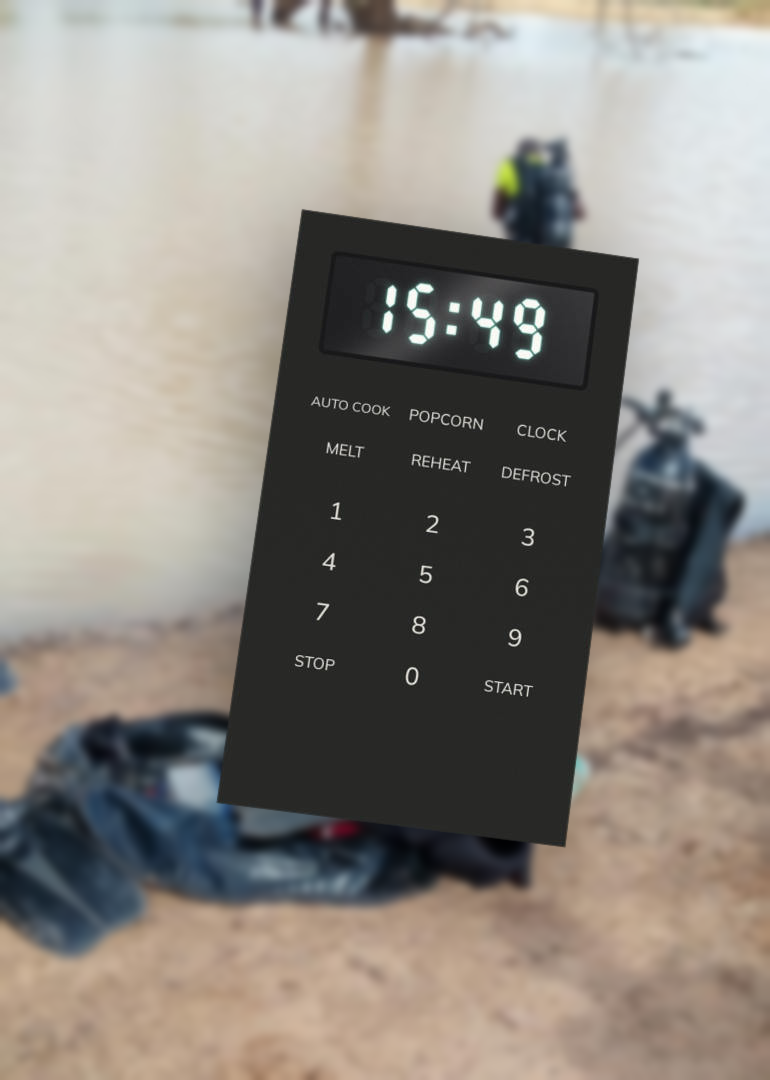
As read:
{"hour": 15, "minute": 49}
